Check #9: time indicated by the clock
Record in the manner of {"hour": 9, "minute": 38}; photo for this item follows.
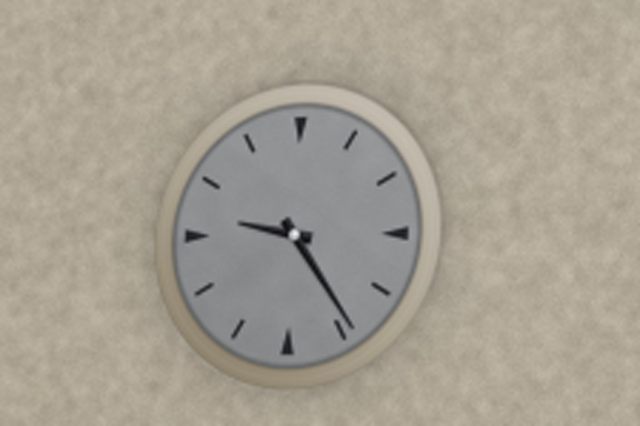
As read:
{"hour": 9, "minute": 24}
